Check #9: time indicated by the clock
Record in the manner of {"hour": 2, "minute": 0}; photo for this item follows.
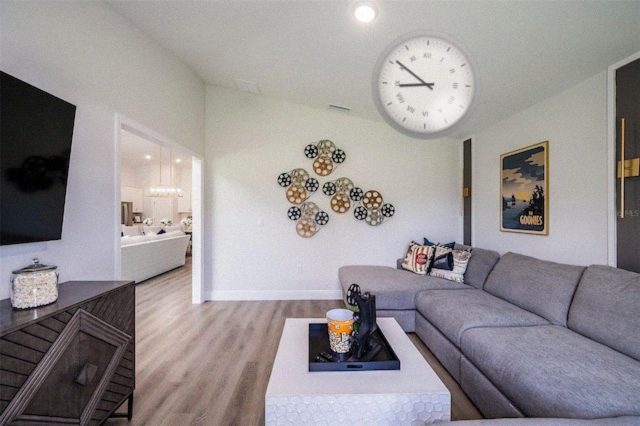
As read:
{"hour": 8, "minute": 51}
